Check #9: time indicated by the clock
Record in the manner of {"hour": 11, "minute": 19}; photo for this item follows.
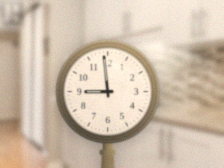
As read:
{"hour": 8, "minute": 59}
